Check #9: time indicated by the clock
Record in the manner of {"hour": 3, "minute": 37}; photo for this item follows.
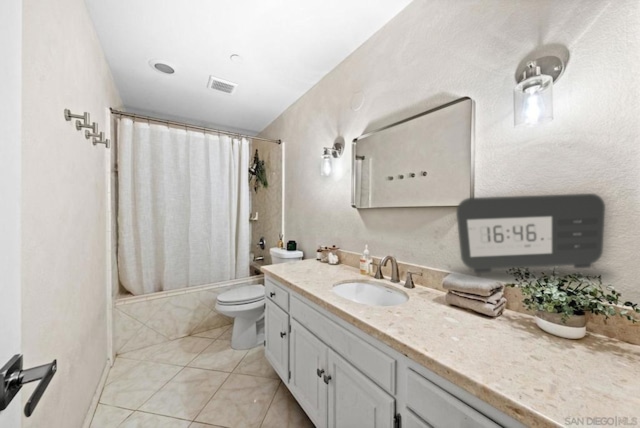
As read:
{"hour": 16, "minute": 46}
